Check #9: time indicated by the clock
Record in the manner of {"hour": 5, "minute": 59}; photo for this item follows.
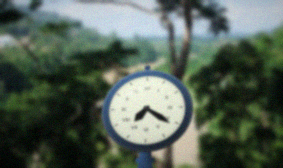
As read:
{"hour": 7, "minute": 21}
